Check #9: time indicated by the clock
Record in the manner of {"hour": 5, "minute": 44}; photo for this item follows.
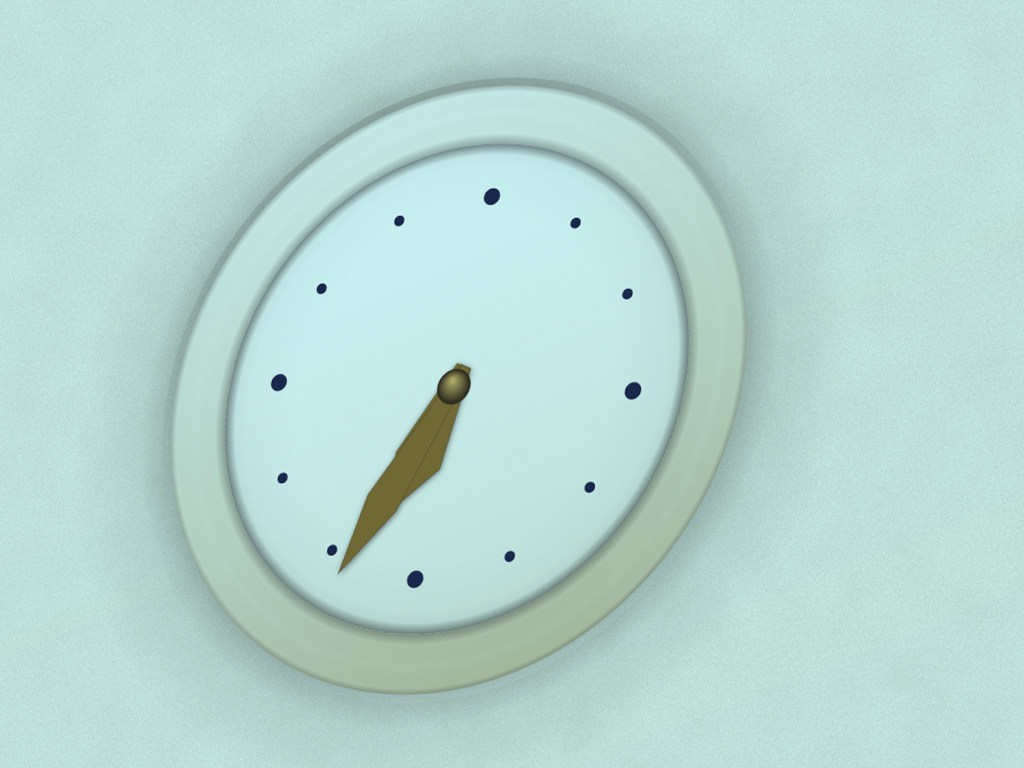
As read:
{"hour": 6, "minute": 34}
